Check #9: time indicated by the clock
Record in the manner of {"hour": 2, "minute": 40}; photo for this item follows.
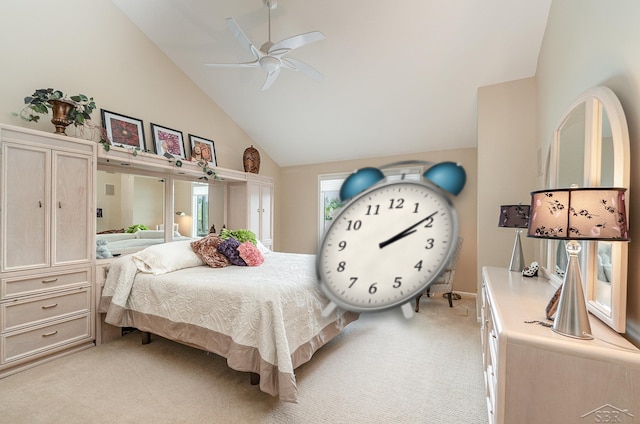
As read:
{"hour": 2, "minute": 9}
